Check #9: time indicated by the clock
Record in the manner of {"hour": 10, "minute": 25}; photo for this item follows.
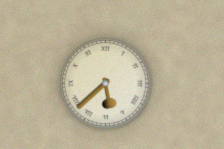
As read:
{"hour": 5, "minute": 38}
